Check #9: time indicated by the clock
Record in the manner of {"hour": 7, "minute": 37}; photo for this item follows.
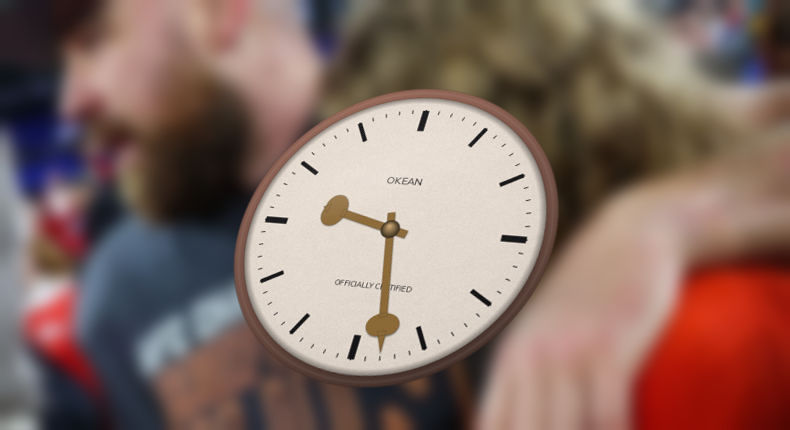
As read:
{"hour": 9, "minute": 28}
